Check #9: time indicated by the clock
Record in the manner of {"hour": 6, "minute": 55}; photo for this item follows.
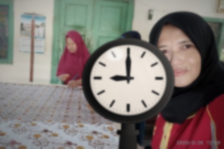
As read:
{"hour": 9, "minute": 0}
